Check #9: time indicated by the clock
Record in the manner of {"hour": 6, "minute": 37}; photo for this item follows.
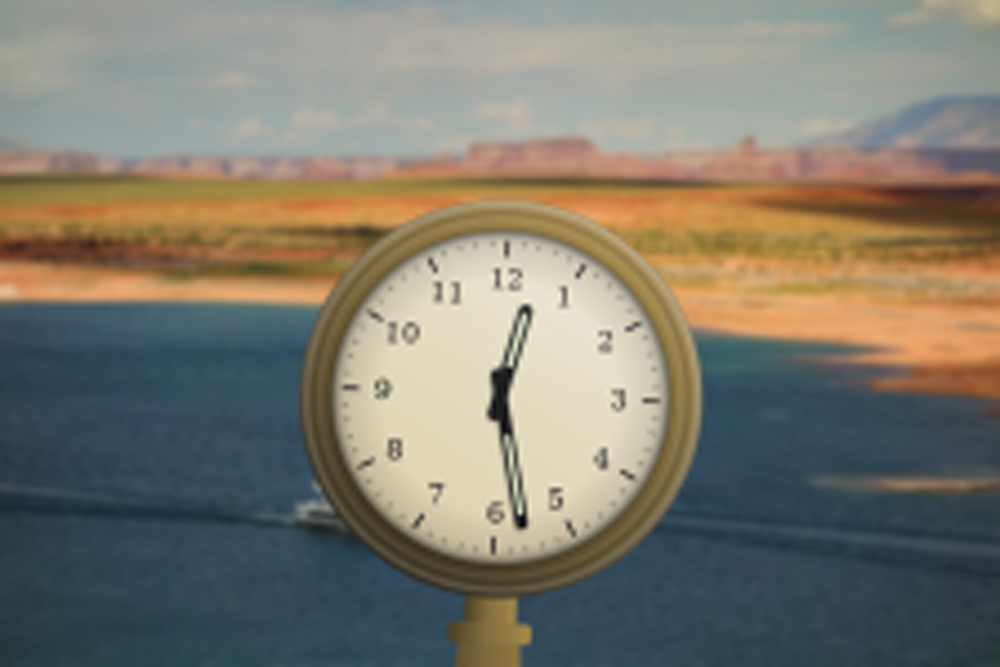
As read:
{"hour": 12, "minute": 28}
